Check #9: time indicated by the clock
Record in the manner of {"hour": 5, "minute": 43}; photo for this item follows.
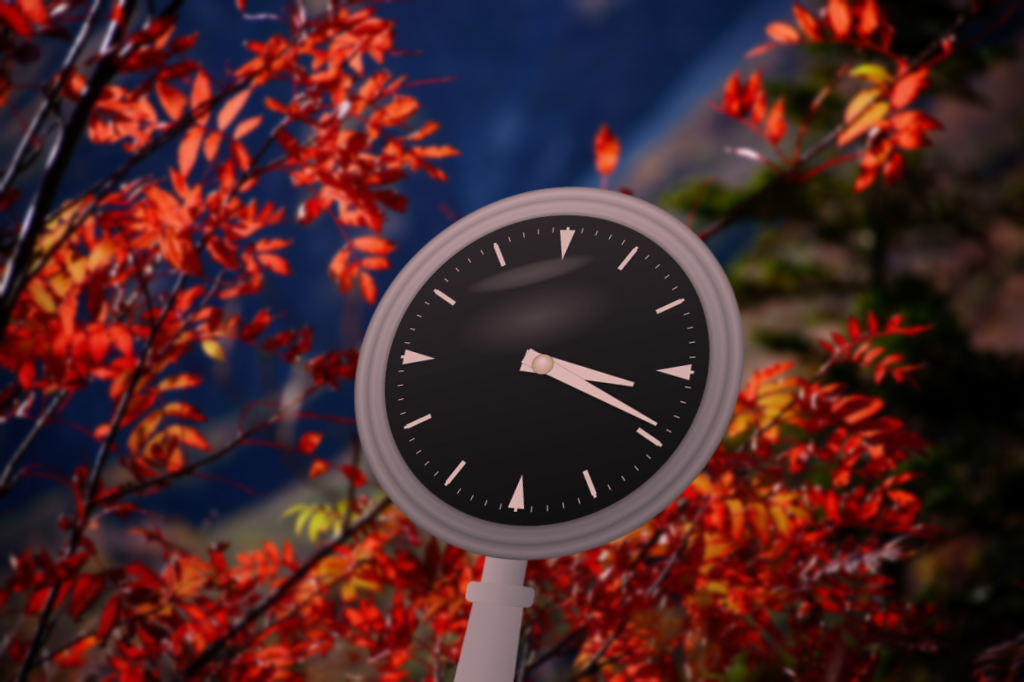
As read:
{"hour": 3, "minute": 19}
